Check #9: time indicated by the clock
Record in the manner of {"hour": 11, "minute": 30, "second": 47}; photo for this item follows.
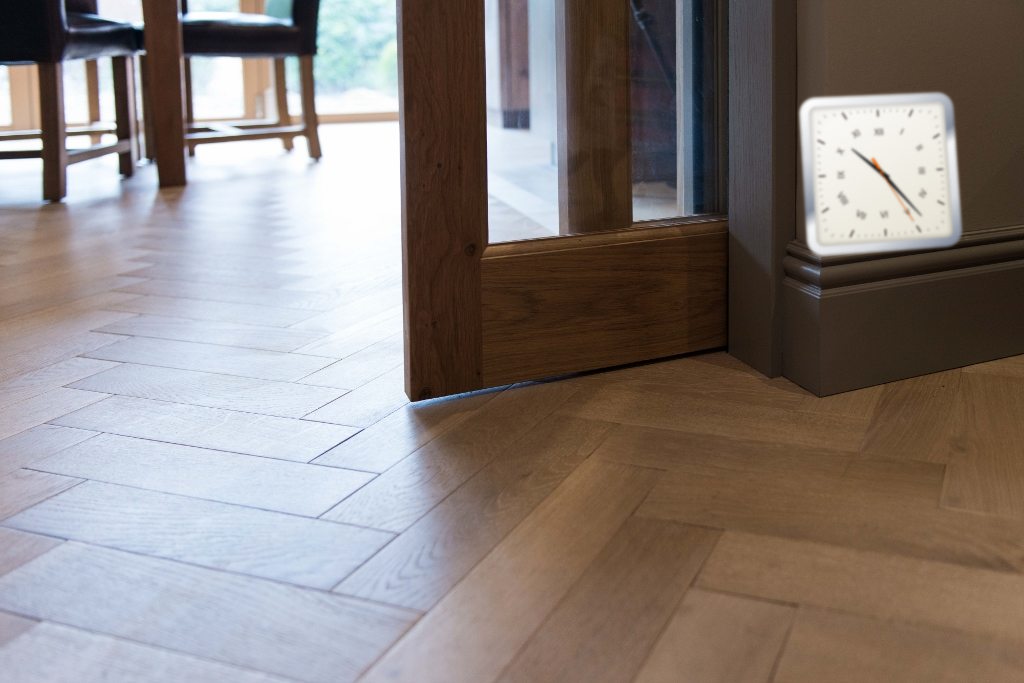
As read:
{"hour": 10, "minute": 23, "second": 25}
